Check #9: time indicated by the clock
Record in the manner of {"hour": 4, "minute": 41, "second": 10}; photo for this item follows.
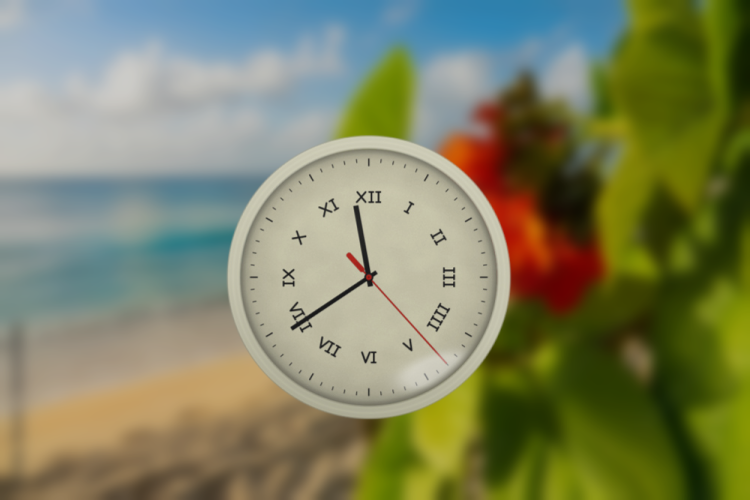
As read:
{"hour": 11, "minute": 39, "second": 23}
